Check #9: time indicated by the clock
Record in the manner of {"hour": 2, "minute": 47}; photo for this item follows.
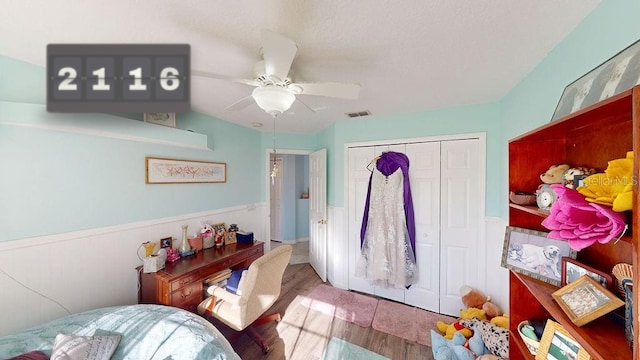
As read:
{"hour": 21, "minute": 16}
